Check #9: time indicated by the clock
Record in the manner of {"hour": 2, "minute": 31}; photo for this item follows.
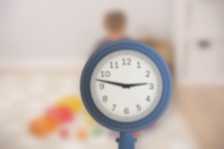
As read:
{"hour": 2, "minute": 47}
